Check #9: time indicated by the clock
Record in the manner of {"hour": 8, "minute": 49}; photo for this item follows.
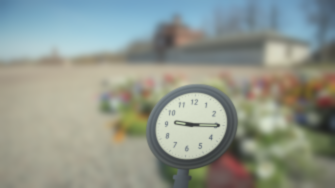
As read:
{"hour": 9, "minute": 15}
